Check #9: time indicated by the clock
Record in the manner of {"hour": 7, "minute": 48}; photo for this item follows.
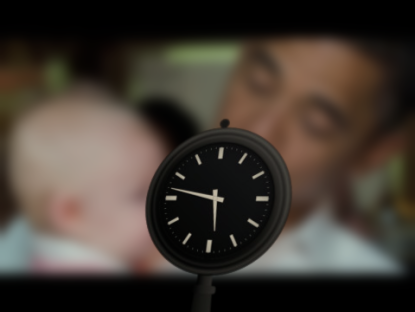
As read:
{"hour": 5, "minute": 47}
